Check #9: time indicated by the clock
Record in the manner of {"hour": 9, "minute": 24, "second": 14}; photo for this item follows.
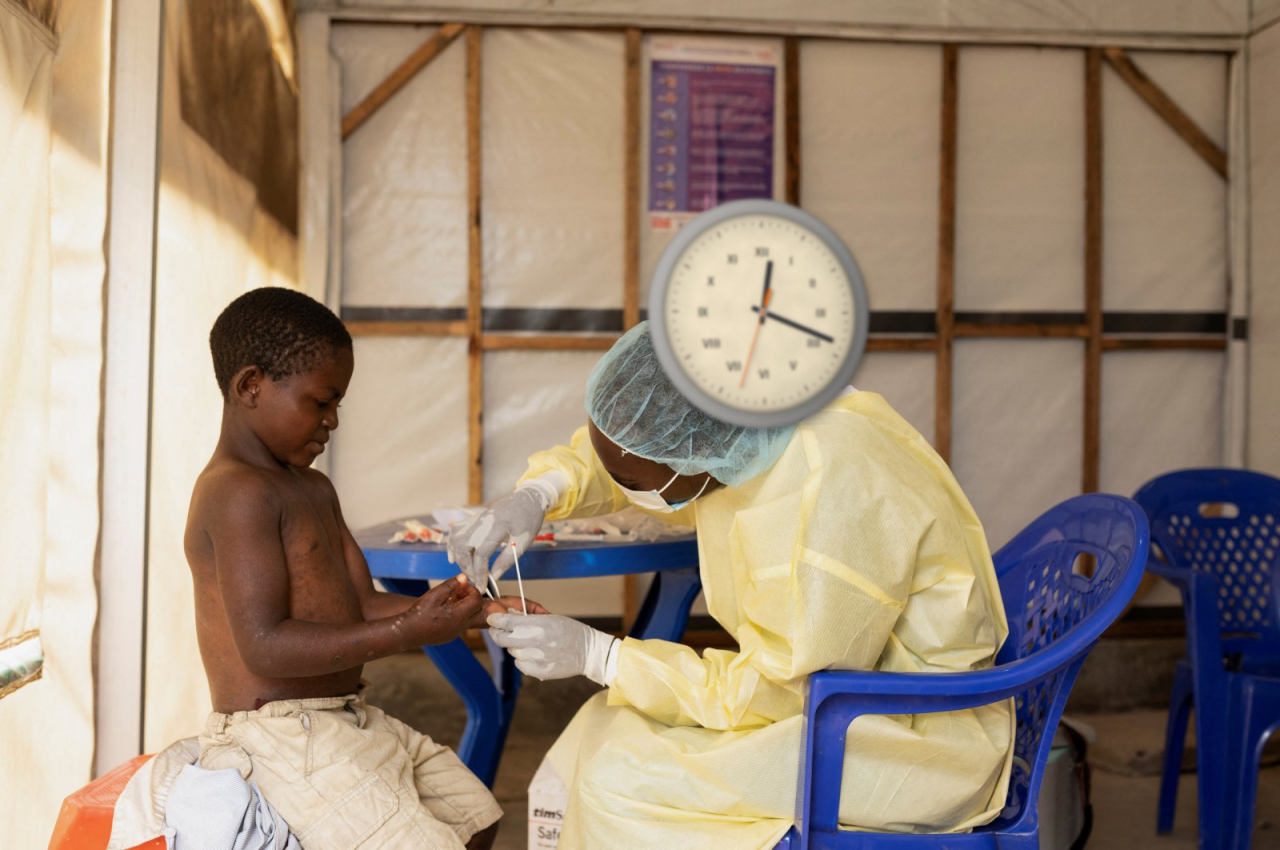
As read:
{"hour": 12, "minute": 18, "second": 33}
